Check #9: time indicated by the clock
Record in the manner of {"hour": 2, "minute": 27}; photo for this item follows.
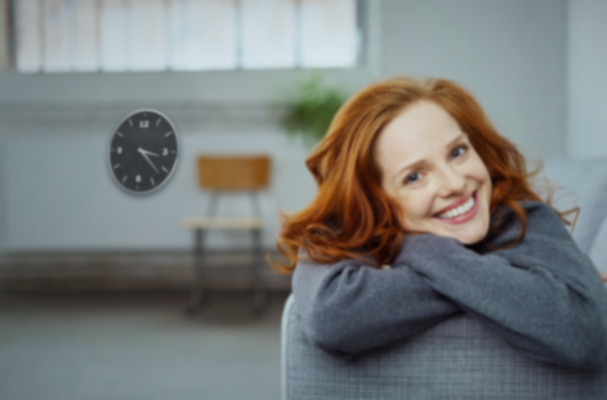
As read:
{"hour": 3, "minute": 22}
